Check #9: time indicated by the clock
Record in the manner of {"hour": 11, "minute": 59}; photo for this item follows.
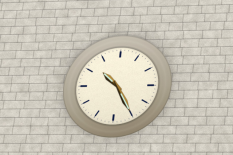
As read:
{"hour": 10, "minute": 25}
